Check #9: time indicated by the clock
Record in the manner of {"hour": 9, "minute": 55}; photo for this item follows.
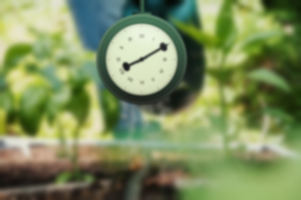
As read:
{"hour": 8, "minute": 10}
